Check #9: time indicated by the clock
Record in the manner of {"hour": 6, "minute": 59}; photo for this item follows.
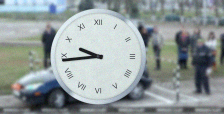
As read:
{"hour": 9, "minute": 44}
